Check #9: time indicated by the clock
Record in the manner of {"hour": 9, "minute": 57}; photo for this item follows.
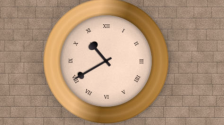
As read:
{"hour": 10, "minute": 40}
